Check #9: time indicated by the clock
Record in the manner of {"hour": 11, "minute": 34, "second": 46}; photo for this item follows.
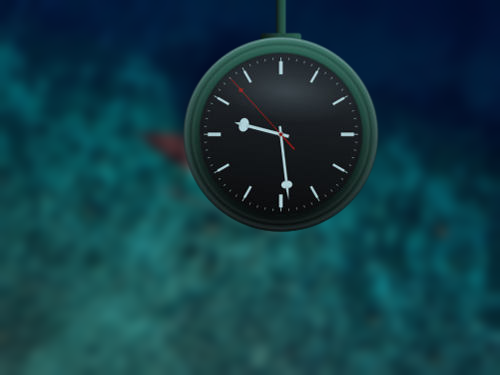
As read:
{"hour": 9, "minute": 28, "second": 53}
